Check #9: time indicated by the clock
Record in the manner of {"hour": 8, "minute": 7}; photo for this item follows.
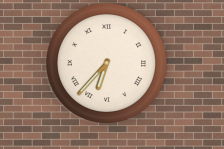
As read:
{"hour": 6, "minute": 37}
